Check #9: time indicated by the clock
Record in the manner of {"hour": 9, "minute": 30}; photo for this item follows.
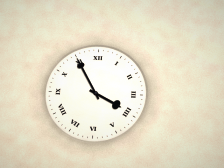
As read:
{"hour": 3, "minute": 55}
